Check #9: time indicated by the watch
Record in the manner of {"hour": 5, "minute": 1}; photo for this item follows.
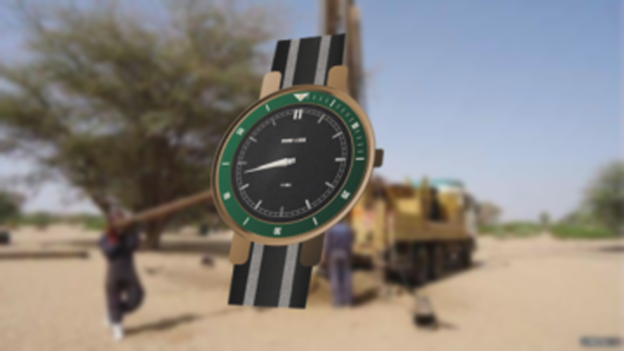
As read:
{"hour": 8, "minute": 43}
